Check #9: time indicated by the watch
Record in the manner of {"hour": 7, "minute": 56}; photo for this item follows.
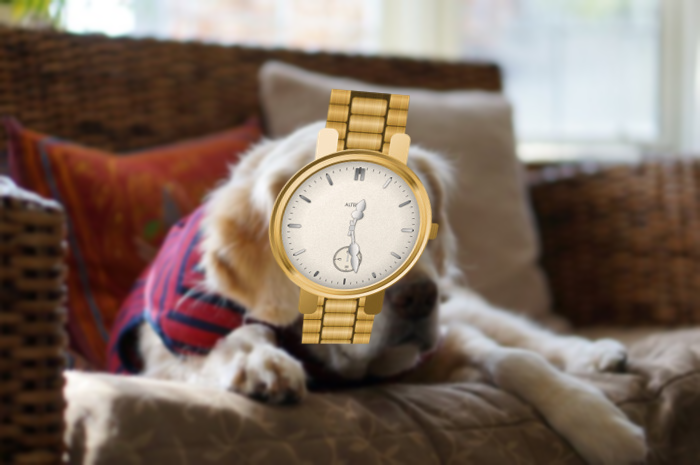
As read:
{"hour": 12, "minute": 28}
